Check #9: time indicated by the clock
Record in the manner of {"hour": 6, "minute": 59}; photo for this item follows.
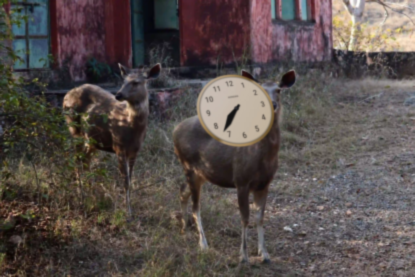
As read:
{"hour": 7, "minute": 37}
